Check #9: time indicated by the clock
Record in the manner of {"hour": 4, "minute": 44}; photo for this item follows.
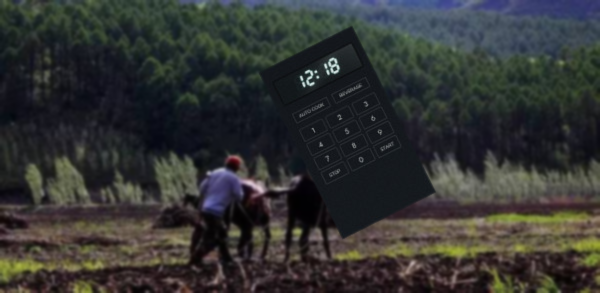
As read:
{"hour": 12, "minute": 18}
